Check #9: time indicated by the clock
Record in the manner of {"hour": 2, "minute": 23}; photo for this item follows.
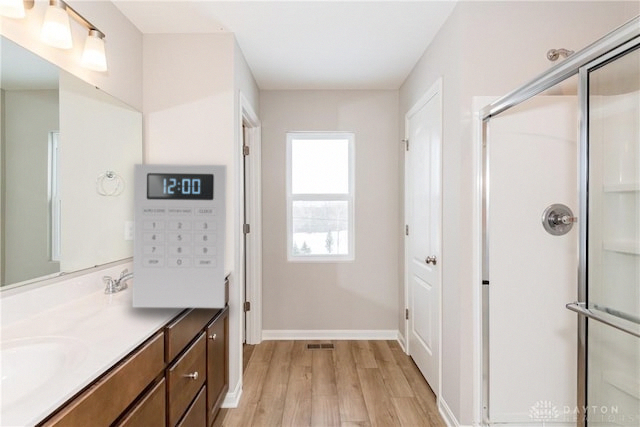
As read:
{"hour": 12, "minute": 0}
